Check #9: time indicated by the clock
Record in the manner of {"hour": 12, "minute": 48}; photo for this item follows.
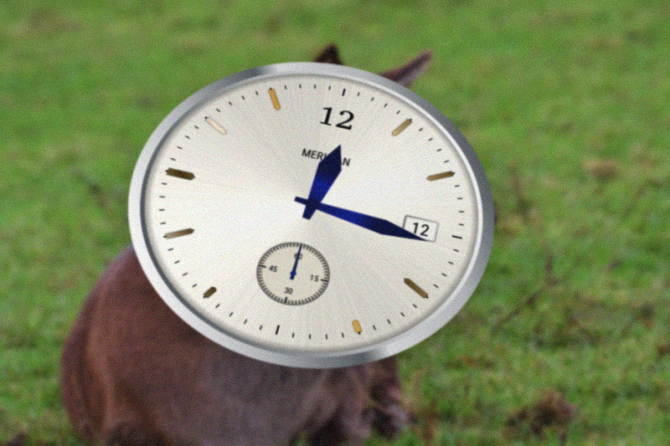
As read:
{"hour": 12, "minute": 16}
